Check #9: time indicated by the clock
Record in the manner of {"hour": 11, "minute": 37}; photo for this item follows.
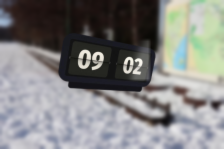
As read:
{"hour": 9, "minute": 2}
